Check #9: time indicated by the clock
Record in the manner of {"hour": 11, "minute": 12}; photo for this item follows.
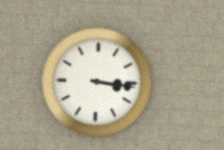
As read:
{"hour": 3, "minute": 16}
